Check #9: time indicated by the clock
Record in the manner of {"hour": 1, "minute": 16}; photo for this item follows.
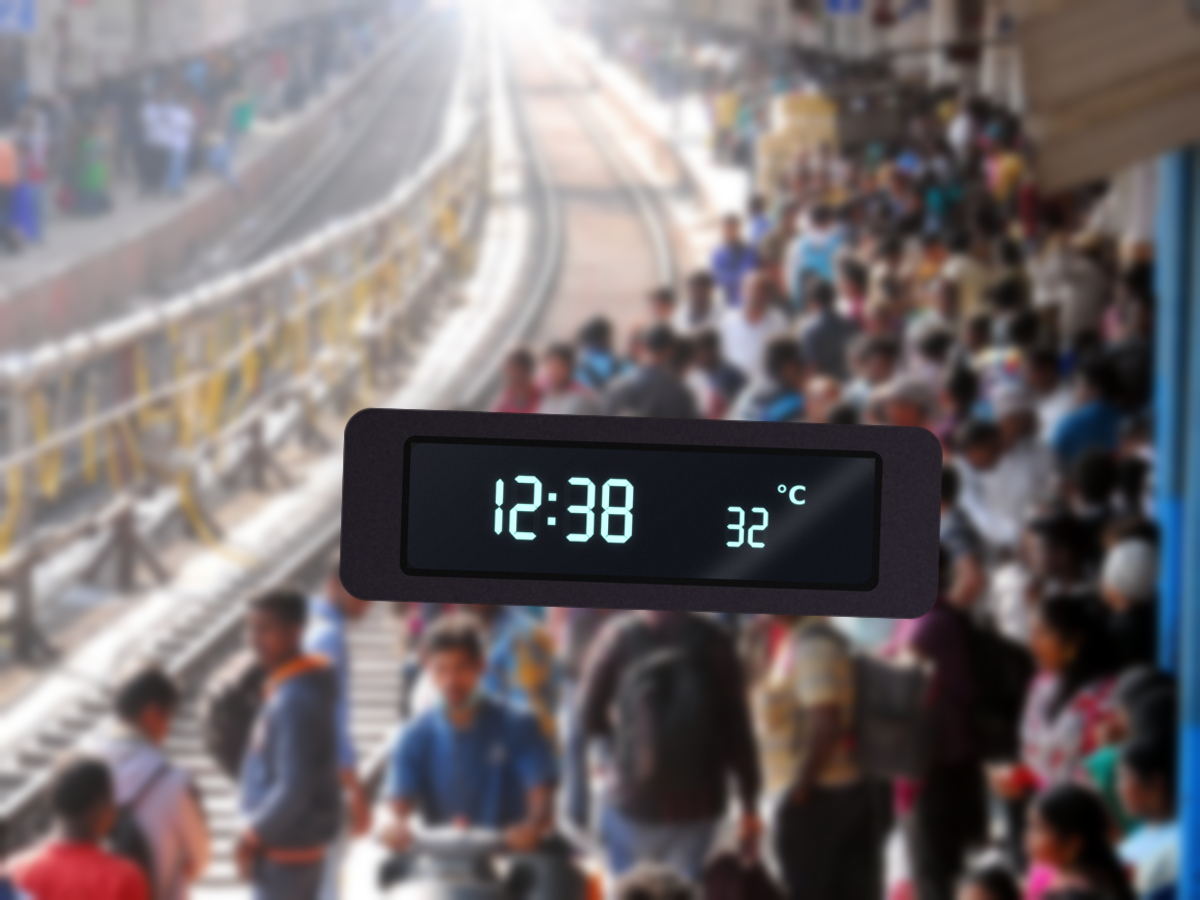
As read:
{"hour": 12, "minute": 38}
